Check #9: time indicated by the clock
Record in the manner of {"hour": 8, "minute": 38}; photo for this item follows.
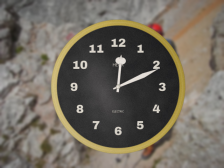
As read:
{"hour": 12, "minute": 11}
